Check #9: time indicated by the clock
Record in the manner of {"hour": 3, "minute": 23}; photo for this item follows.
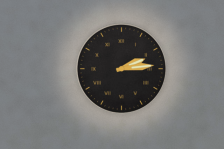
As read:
{"hour": 2, "minute": 14}
